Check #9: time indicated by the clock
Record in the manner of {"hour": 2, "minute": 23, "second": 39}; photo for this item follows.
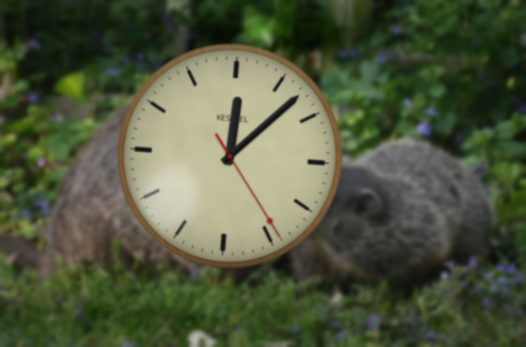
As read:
{"hour": 12, "minute": 7, "second": 24}
